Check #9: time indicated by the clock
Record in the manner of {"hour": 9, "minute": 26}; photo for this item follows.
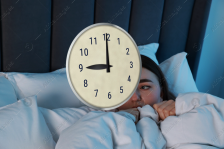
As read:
{"hour": 9, "minute": 0}
